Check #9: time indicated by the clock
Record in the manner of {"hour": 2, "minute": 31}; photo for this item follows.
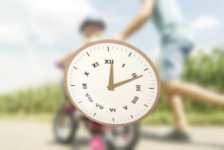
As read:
{"hour": 12, "minute": 11}
